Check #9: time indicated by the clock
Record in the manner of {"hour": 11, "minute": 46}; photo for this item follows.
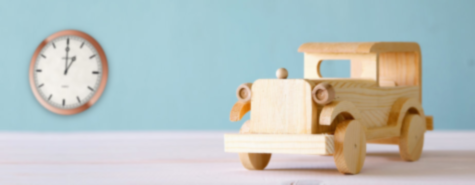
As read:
{"hour": 1, "minute": 0}
